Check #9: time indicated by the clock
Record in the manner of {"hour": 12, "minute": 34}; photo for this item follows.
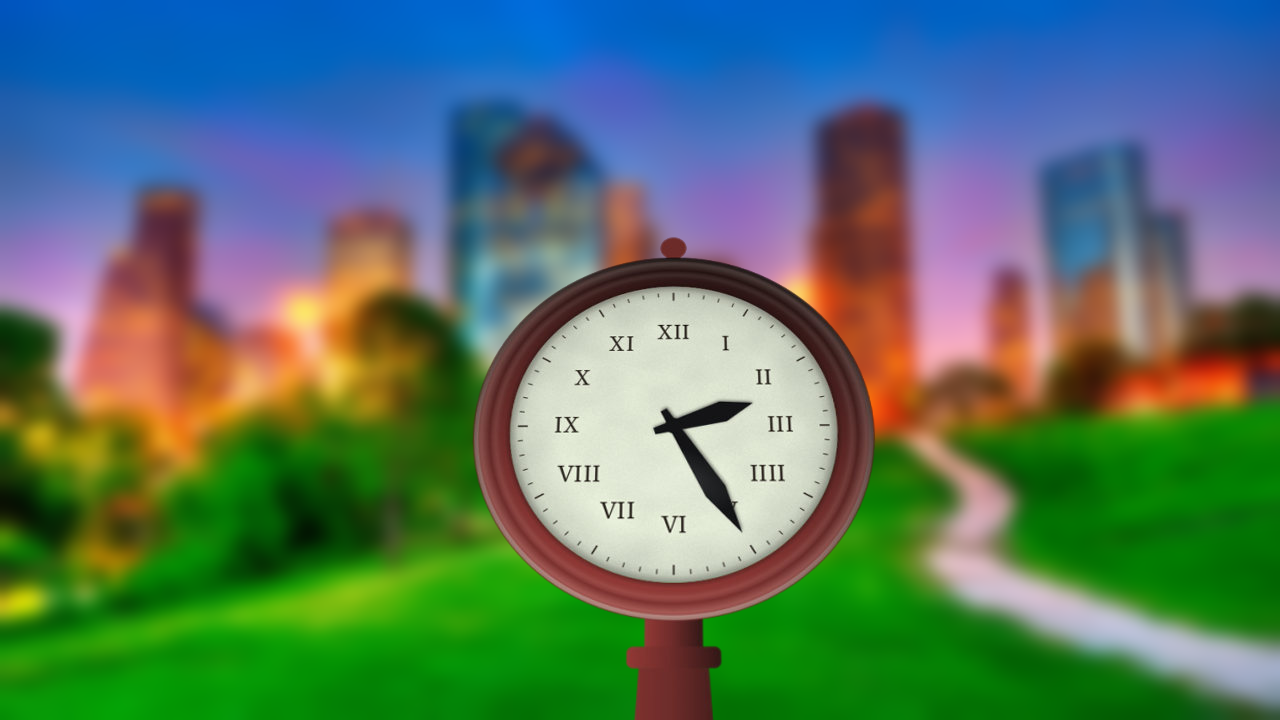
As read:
{"hour": 2, "minute": 25}
